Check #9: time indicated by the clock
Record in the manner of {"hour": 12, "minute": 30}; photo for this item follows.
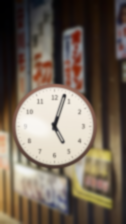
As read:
{"hour": 5, "minute": 3}
